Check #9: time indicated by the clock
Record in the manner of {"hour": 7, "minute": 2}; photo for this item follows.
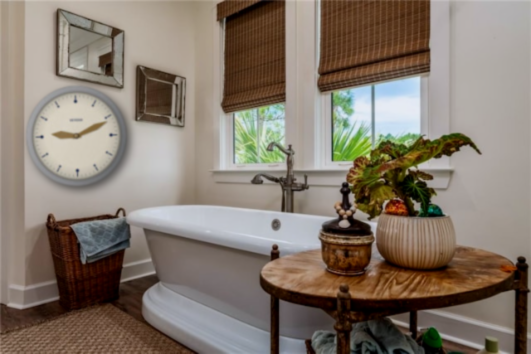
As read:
{"hour": 9, "minute": 11}
